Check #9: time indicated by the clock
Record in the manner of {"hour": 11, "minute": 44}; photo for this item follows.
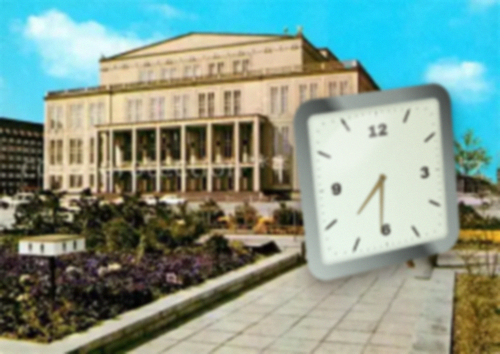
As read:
{"hour": 7, "minute": 31}
